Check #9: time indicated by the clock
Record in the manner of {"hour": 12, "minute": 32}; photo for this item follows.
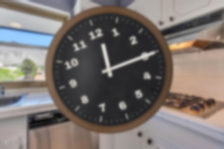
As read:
{"hour": 12, "minute": 15}
